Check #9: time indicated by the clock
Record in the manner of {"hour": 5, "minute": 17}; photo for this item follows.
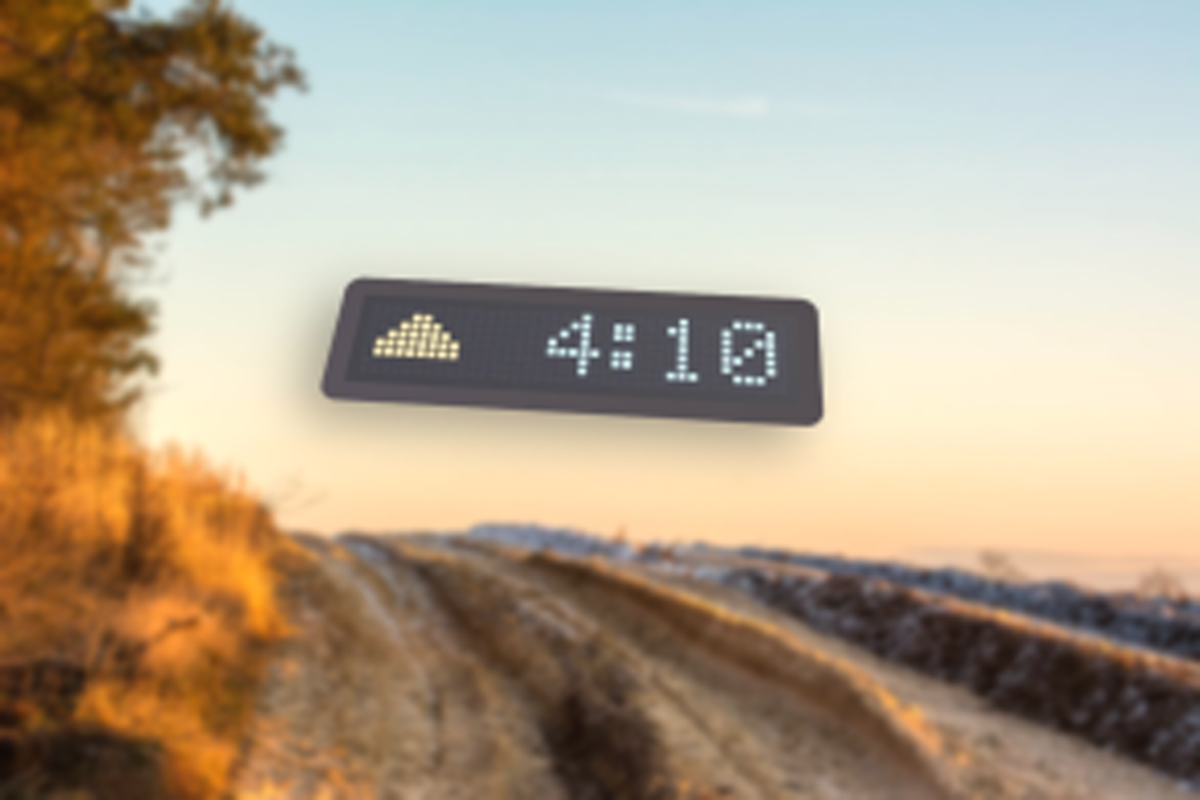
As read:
{"hour": 4, "minute": 10}
